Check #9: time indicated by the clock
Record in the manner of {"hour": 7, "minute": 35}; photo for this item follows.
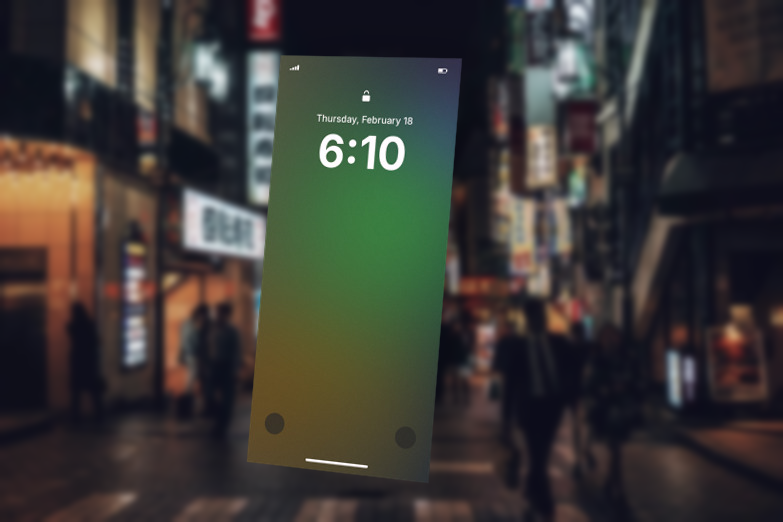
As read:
{"hour": 6, "minute": 10}
